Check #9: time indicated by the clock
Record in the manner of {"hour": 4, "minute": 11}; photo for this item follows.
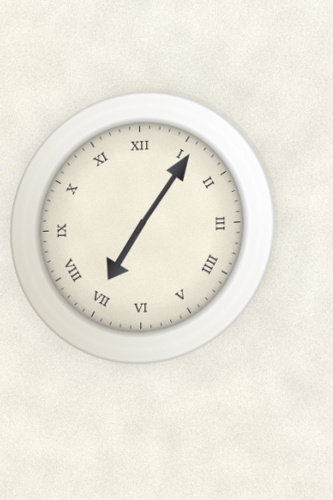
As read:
{"hour": 7, "minute": 6}
